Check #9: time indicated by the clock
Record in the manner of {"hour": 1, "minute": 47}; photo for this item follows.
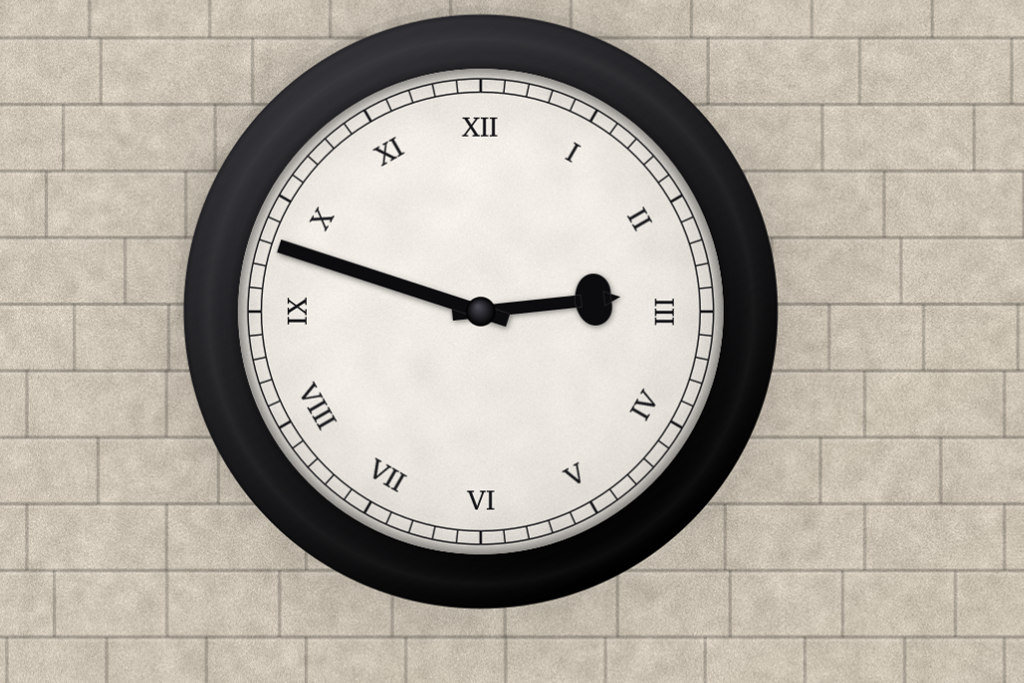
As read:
{"hour": 2, "minute": 48}
